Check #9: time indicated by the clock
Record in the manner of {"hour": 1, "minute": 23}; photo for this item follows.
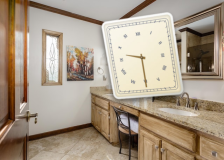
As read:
{"hour": 9, "minute": 30}
